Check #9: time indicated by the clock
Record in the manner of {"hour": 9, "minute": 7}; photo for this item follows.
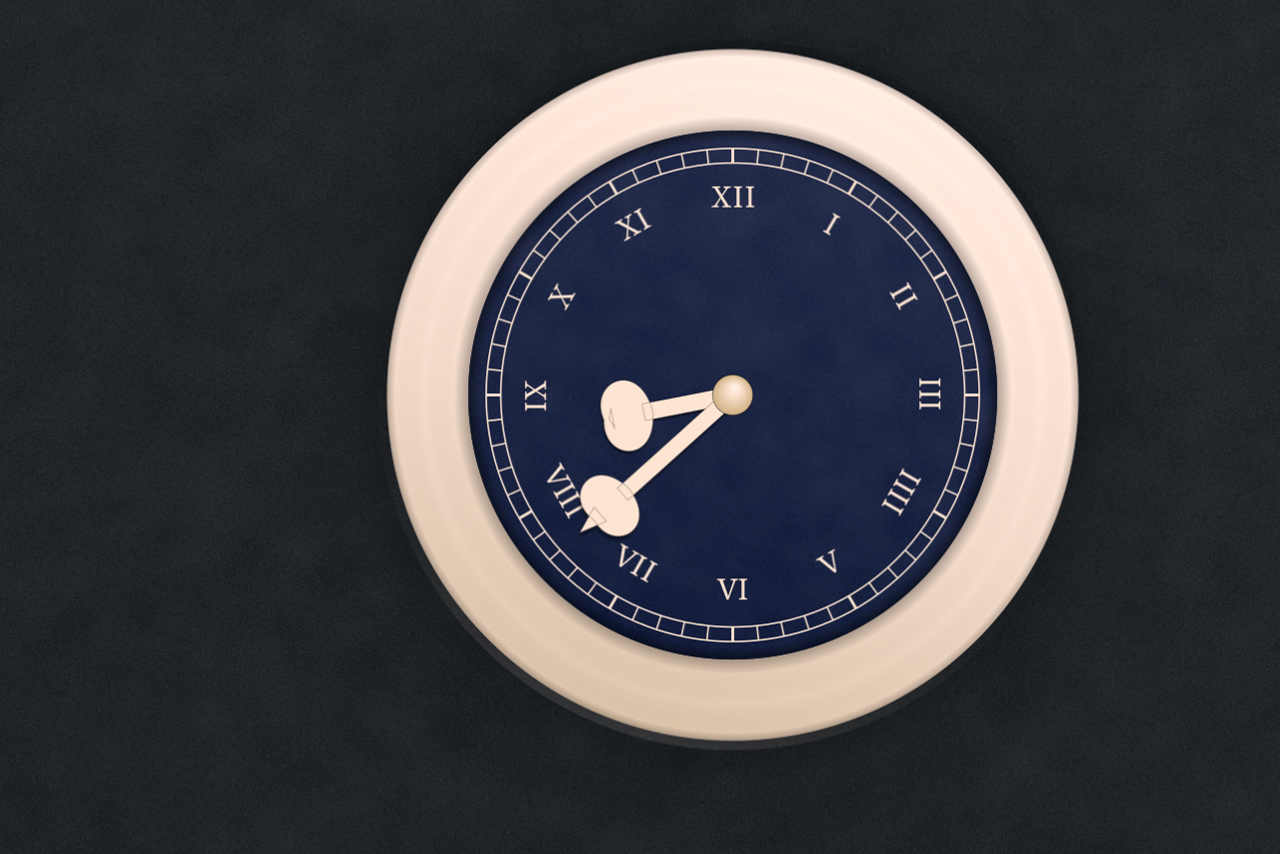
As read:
{"hour": 8, "minute": 38}
